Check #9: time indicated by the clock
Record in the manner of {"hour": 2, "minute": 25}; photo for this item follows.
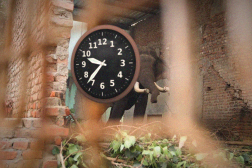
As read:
{"hour": 9, "minute": 37}
